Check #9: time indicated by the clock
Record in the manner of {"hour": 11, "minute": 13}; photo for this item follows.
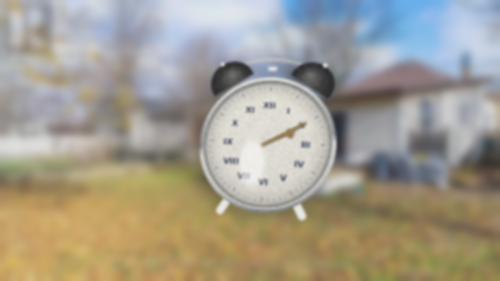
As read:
{"hour": 2, "minute": 10}
